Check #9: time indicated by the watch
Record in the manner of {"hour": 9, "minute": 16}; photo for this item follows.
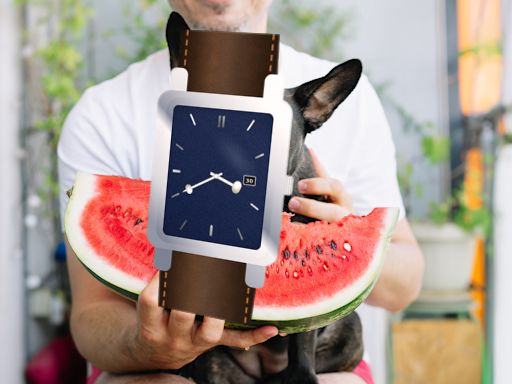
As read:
{"hour": 3, "minute": 40}
